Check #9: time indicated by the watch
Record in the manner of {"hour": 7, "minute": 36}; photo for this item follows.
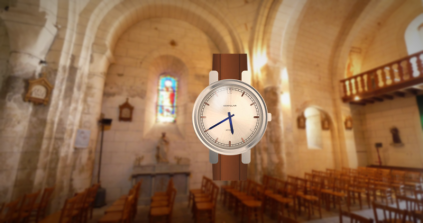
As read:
{"hour": 5, "minute": 40}
